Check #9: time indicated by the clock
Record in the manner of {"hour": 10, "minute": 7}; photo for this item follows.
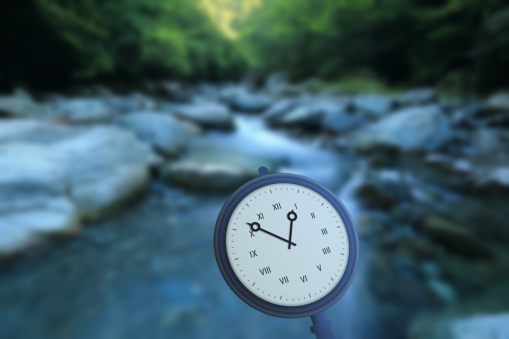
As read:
{"hour": 12, "minute": 52}
